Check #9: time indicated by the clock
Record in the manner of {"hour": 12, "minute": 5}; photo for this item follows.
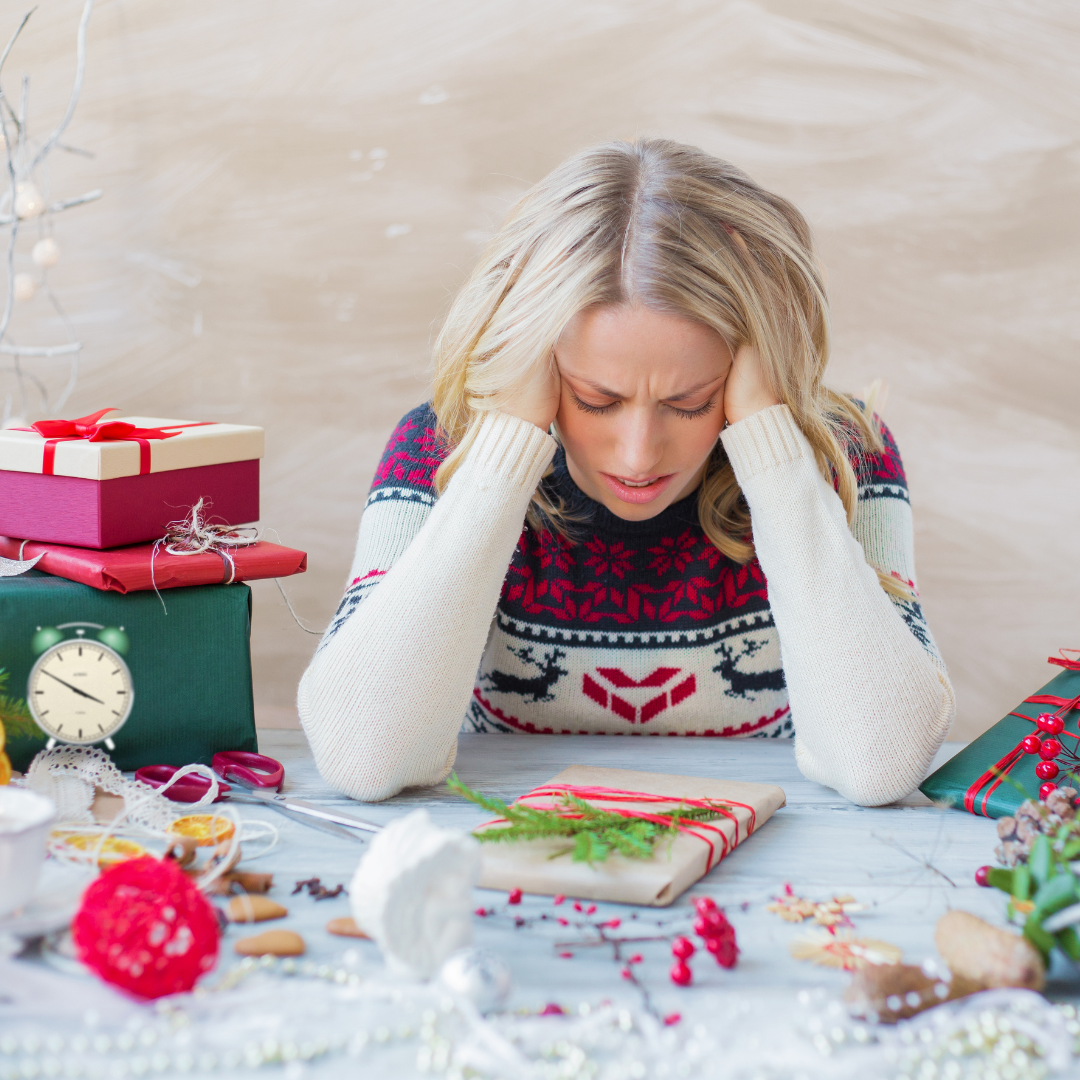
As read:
{"hour": 3, "minute": 50}
